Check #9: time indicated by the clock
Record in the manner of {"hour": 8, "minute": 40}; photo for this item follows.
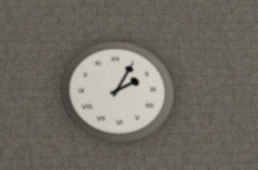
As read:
{"hour": 2, "minute": 5}
